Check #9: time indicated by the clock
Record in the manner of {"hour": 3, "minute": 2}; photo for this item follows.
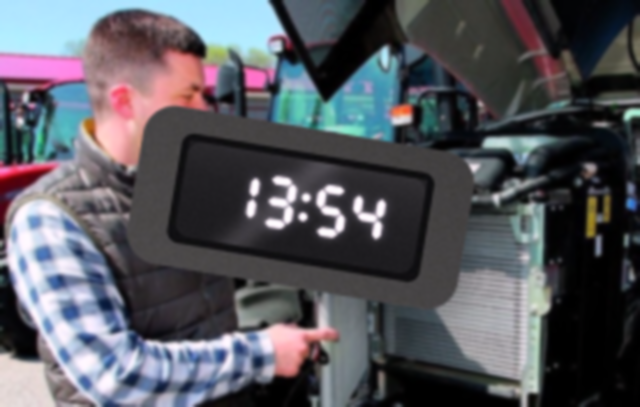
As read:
{"hour": 13, "minute": 54}
